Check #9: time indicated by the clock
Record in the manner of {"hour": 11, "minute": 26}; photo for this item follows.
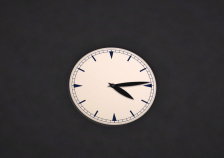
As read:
{"hour": 4, "minute": 14}
